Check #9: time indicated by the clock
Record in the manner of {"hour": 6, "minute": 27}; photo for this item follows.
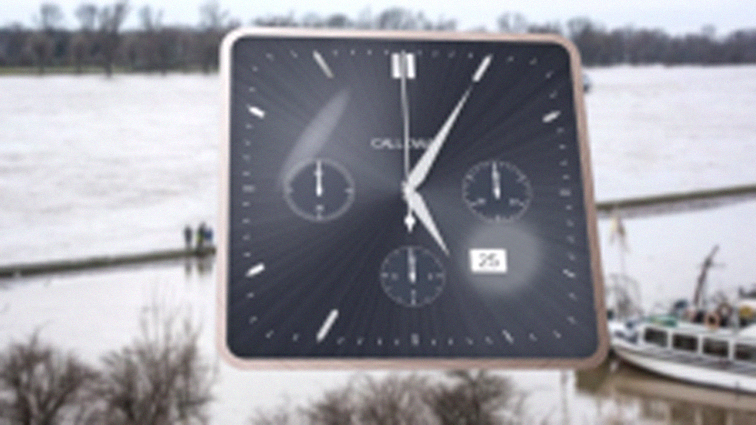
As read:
{"hour": 5, "minute": 5}
